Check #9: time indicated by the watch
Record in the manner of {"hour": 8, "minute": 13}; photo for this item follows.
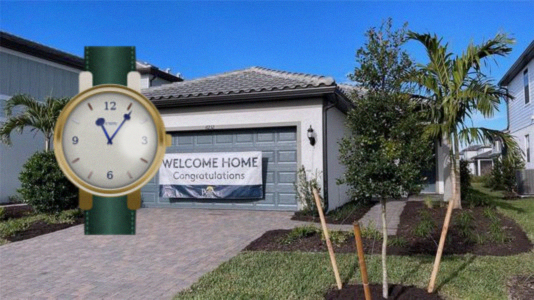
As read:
{"hour": 11, "minute": 6}
